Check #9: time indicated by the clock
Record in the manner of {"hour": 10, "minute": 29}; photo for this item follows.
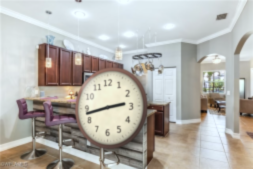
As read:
{"hour": 2, "minute": 43}
